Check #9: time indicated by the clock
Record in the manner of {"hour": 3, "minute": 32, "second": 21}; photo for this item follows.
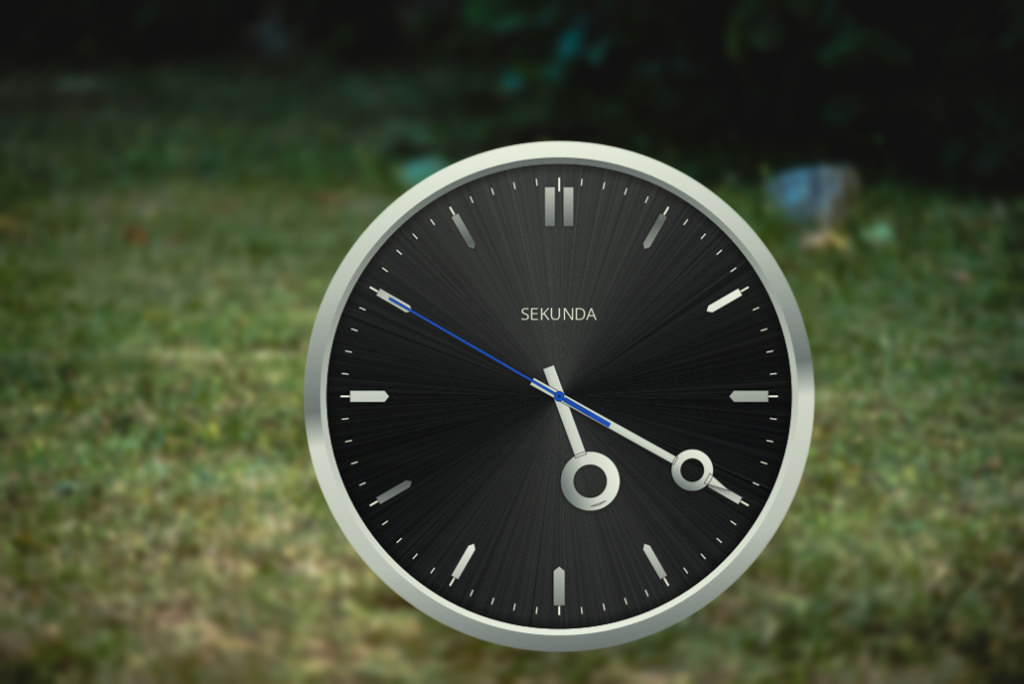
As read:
{"hour": 5, "minute": 19, "second": 50}
